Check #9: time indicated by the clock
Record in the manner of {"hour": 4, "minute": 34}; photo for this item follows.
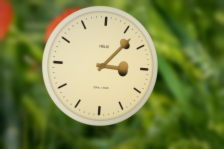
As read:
{"hour": 3, "minute": 7}
